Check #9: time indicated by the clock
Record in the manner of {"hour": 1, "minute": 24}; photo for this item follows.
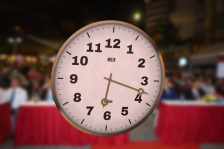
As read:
{"hour": 6, "minute": 18}
